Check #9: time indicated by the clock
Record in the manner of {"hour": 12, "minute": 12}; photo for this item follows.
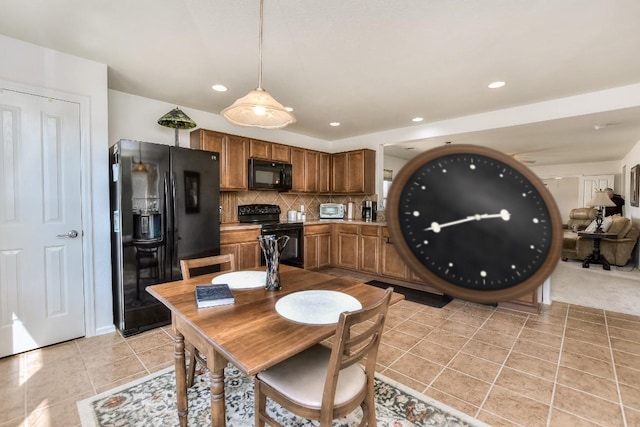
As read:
{"hour": 2, "minute": 42}
